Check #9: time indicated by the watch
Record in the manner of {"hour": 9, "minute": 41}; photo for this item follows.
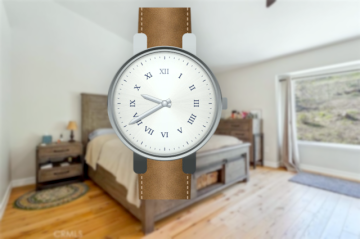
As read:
{"hour": 9, "minute": 40}
